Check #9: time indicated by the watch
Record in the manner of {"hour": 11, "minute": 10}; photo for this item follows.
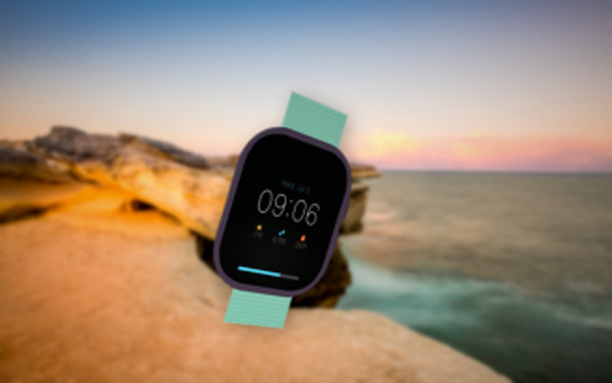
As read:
{"hour": 9, "minute": 6}
